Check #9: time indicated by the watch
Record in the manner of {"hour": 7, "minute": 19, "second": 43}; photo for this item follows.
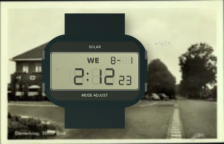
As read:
{"hour": 2, "minute": 12, "second": 23}
